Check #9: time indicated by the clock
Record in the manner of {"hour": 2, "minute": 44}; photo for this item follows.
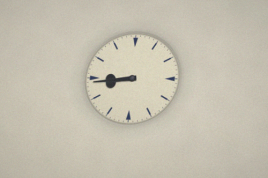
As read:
{"hour": 8, "minute": 44}
